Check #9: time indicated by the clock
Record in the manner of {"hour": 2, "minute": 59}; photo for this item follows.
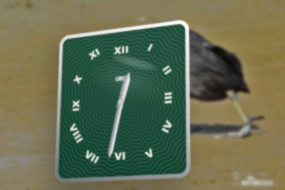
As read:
{"hour": 12, "minute": 32}
